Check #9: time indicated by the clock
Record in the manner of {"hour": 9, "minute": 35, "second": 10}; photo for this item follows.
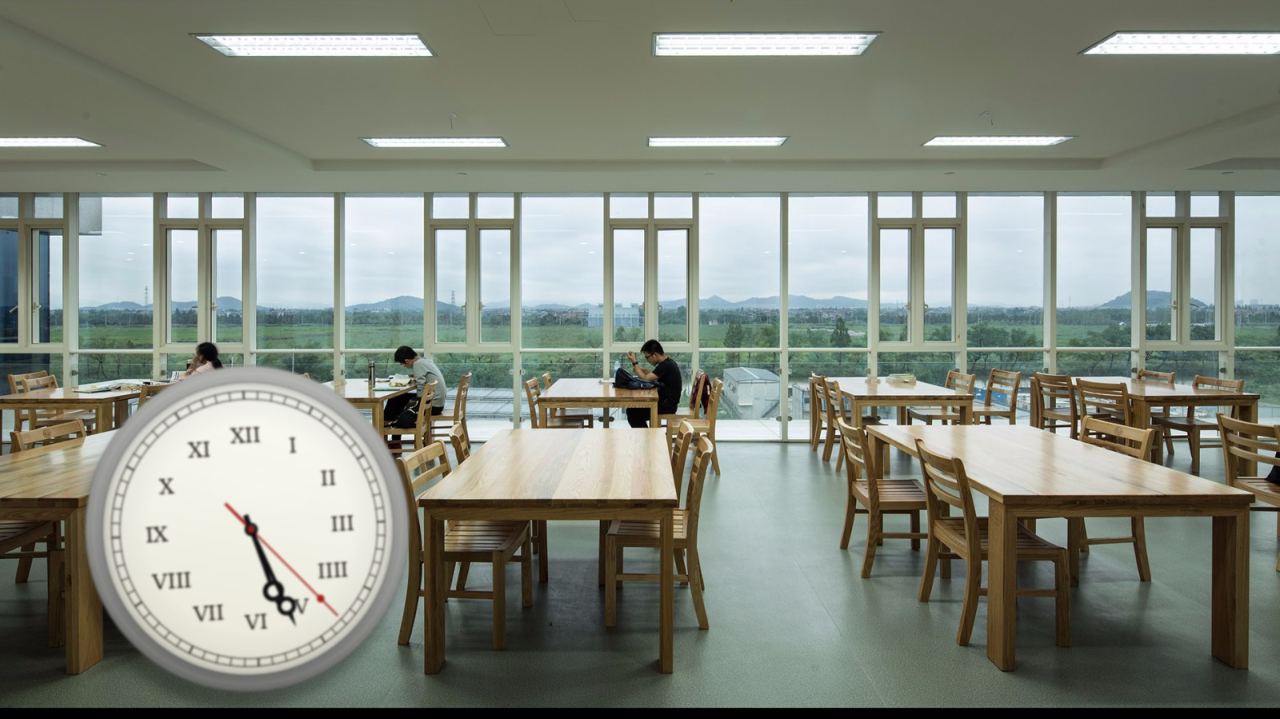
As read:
{"hour": 5, "minute": 26, "second": 23}
